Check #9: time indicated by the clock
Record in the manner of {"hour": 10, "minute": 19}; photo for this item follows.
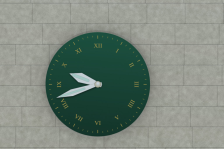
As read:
{"hour": 9, "minute": 42}
